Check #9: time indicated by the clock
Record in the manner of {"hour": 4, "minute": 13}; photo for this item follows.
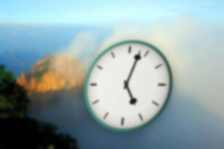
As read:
{"hour": 5, "minute": 3}
